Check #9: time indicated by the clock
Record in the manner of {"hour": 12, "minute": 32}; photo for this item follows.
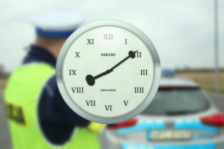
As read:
{"hour": 8, "minute": 9}
